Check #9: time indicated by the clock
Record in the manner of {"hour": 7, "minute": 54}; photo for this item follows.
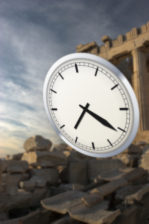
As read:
{"hour": 7, "minute": 21}
